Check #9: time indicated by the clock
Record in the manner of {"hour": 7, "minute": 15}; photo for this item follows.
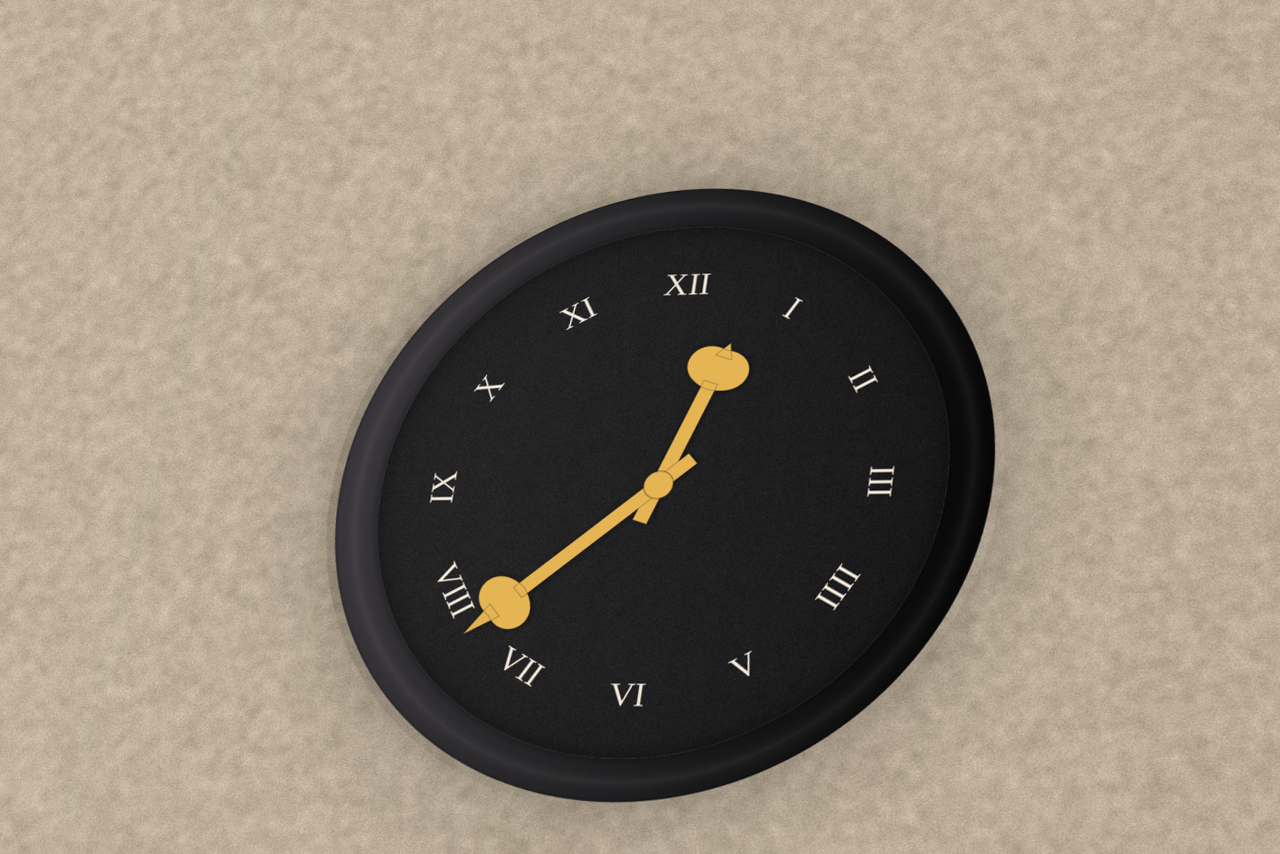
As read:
{"hour": 12, "minute": 38}
